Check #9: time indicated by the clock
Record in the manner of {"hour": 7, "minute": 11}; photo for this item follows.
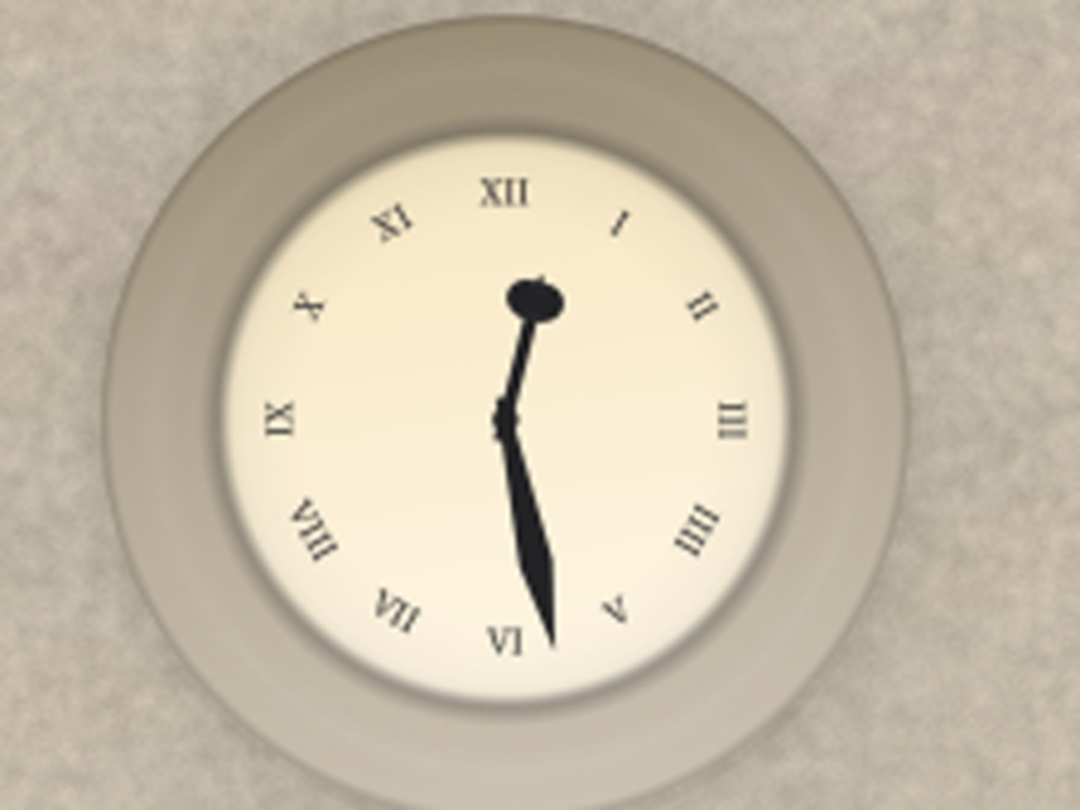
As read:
{"hour": 12, "minute": 28}
